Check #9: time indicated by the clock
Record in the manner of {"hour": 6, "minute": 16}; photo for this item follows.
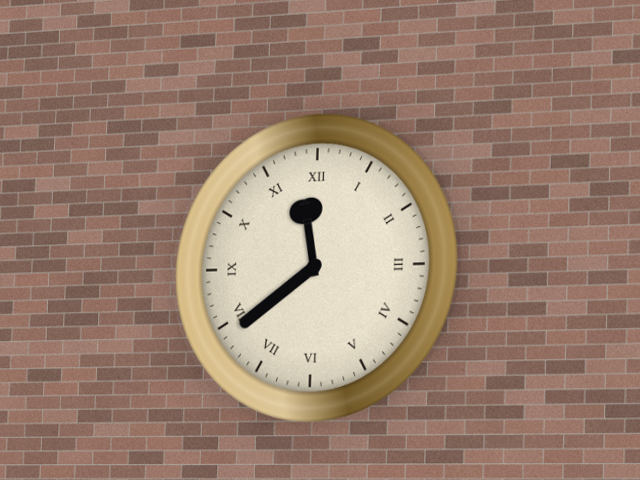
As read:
{"hour": 11, "minute": 39}
